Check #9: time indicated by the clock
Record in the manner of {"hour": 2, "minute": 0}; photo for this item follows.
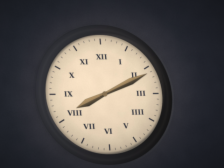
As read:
{"hour": 8, "minute": 11}
